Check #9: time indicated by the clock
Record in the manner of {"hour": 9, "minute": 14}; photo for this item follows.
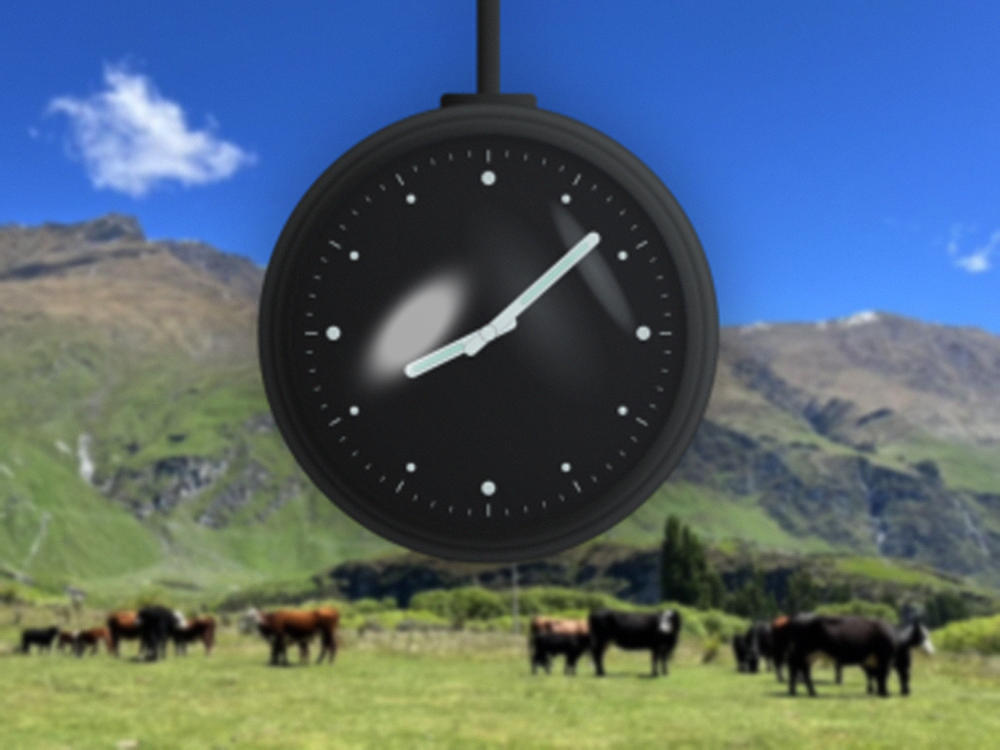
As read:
{"hour": 8, "minute": 8}
